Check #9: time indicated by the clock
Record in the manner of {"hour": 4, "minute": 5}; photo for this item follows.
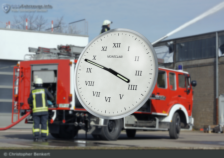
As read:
{"hour": 3, "minute": 48}
